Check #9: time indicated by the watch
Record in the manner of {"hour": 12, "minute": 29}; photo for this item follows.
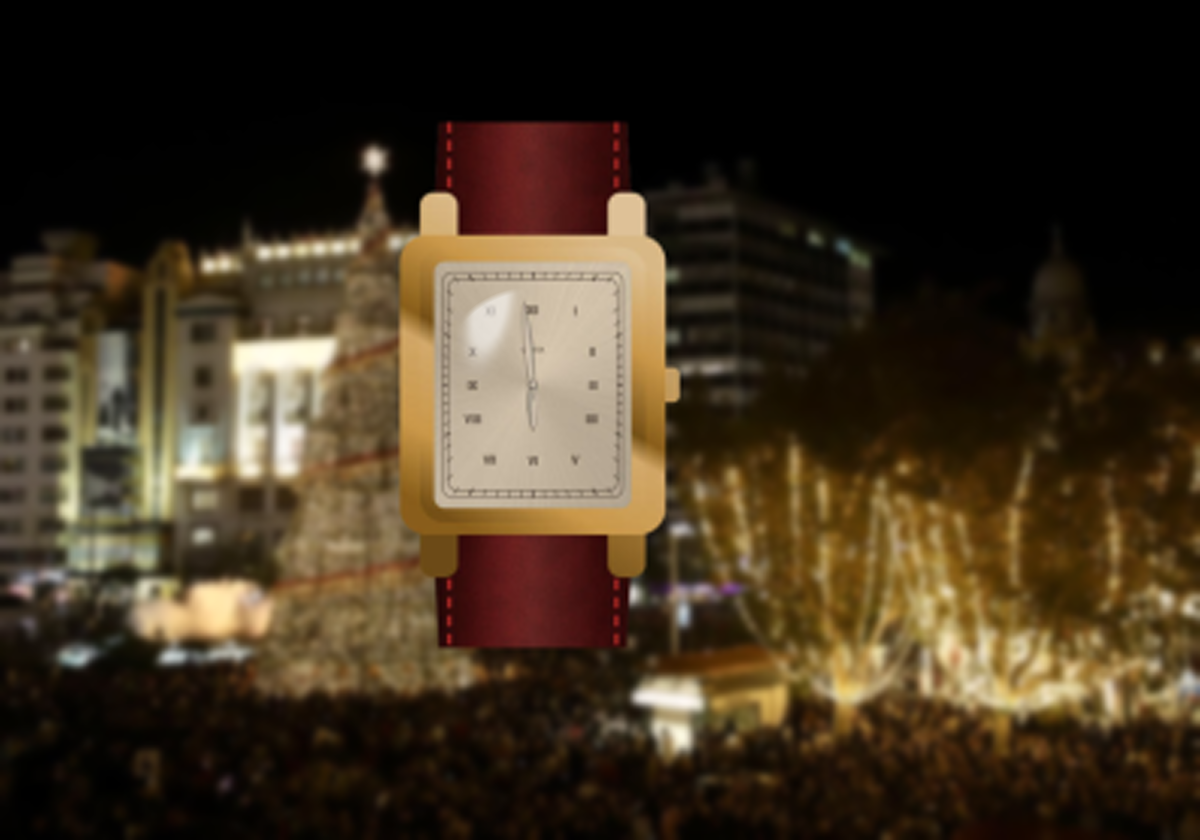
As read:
{"hour": 5, "minute": 59}
